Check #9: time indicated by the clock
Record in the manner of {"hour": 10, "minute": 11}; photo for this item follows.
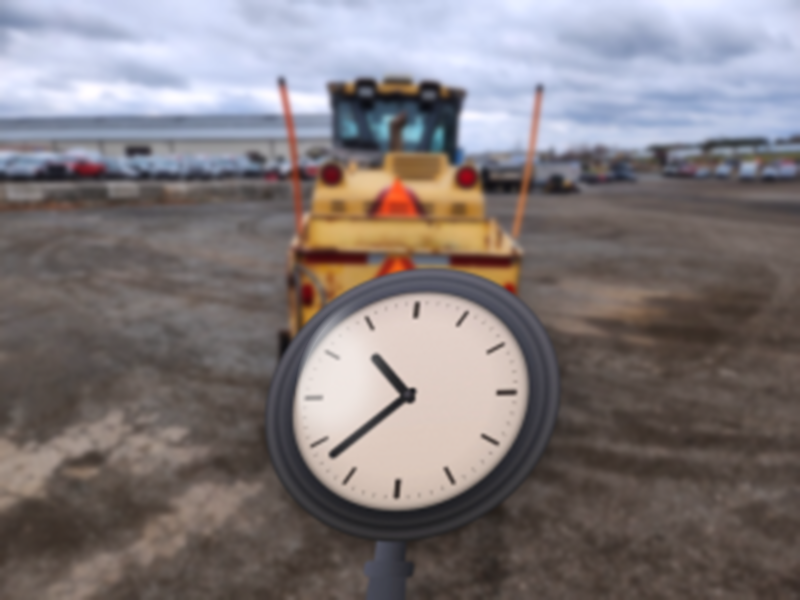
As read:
{"hour": 10, "minute": 38}
